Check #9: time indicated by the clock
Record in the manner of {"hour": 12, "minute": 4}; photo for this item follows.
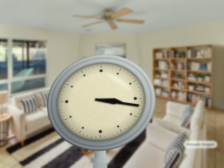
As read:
{"hour": 3, "minute": 17}
